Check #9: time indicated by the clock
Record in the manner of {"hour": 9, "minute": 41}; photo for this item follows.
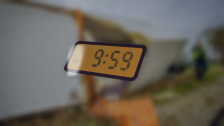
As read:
{"hour": 9, "minute": 59}
